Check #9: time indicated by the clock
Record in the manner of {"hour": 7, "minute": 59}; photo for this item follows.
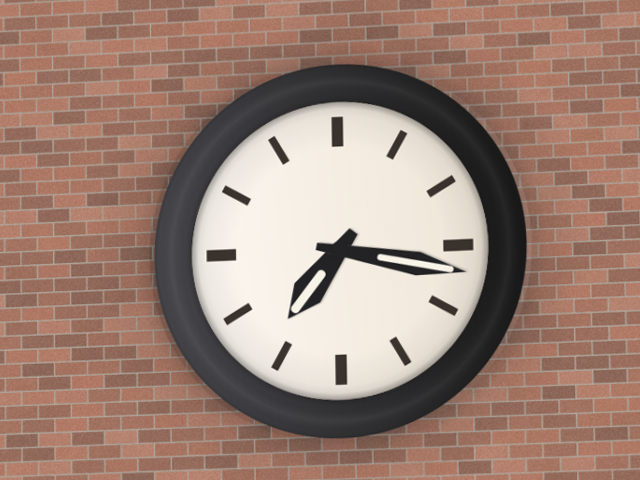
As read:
{"hour": 7, "minute": 17}
